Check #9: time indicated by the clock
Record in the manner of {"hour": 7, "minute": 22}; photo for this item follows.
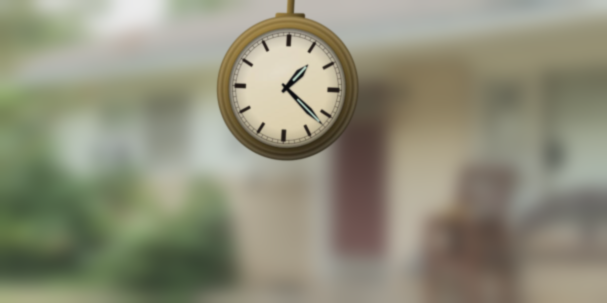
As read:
{"hour": 1, "minute": 22}
